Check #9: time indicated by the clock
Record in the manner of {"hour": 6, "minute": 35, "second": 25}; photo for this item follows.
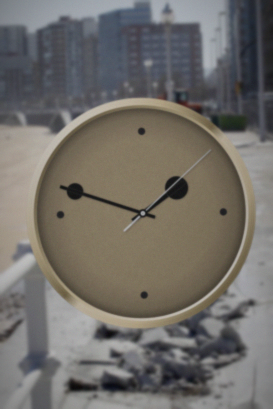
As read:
{"hour": 1, "minute": 48, "second": 8}
